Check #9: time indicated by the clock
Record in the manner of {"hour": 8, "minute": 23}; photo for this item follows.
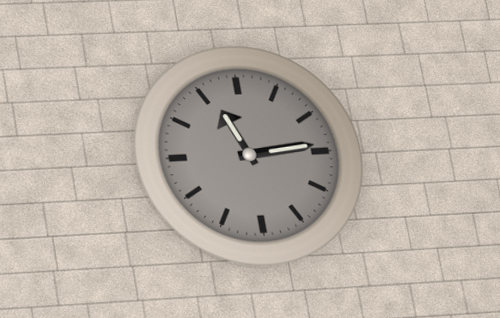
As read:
{"hour": 11, "minute": 14}
